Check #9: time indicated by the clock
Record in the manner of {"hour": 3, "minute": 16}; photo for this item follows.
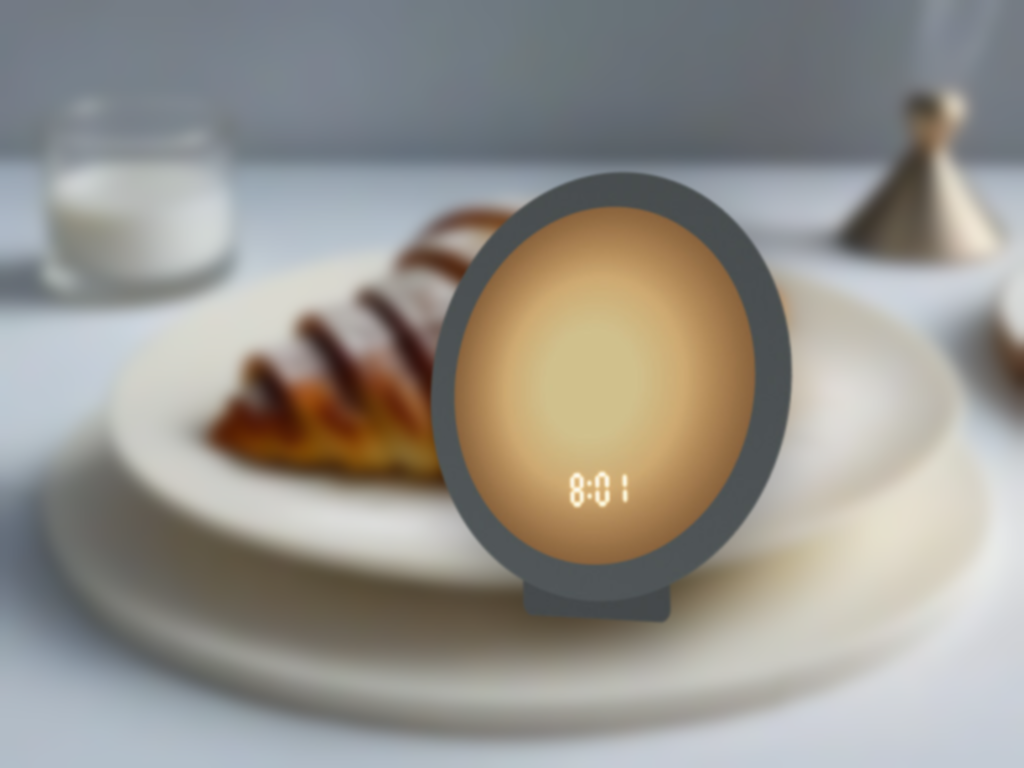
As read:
{"hour": 8, "minute": 1}
